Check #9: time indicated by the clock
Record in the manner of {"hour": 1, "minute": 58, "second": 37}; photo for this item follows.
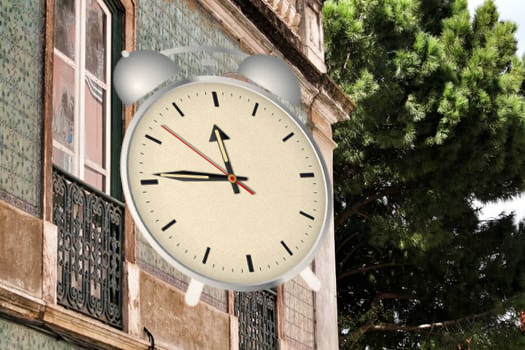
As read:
{"hour": 11, "minute": 45, "second": 52}
